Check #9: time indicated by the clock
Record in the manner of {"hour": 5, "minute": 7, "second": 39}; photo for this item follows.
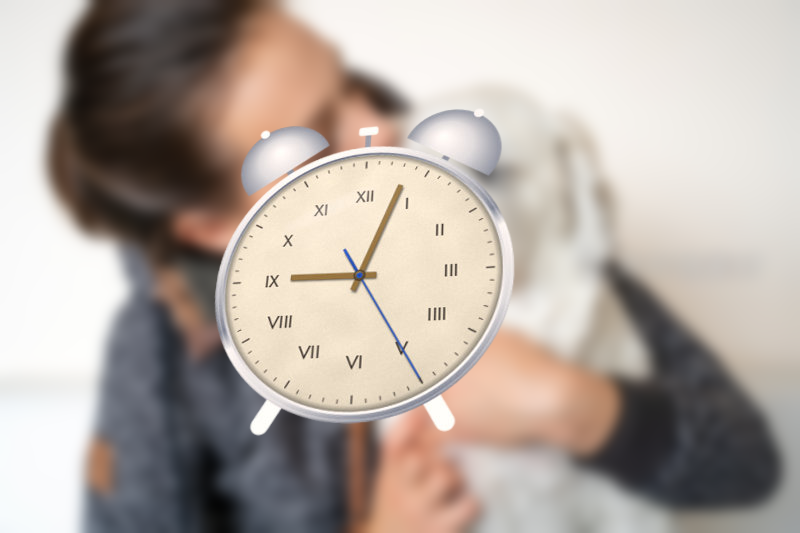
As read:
{"hour": 9, "minute": 3, "second": 25}
